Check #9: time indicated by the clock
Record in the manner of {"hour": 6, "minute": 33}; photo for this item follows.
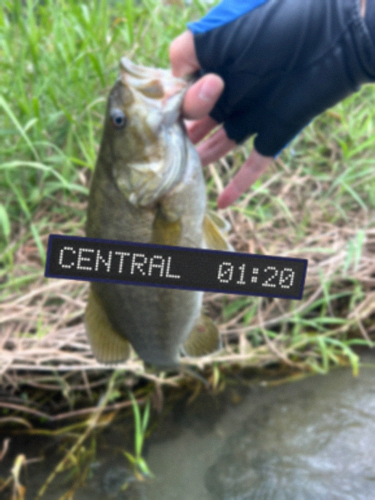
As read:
{"hour": 1, "minute": 20}
